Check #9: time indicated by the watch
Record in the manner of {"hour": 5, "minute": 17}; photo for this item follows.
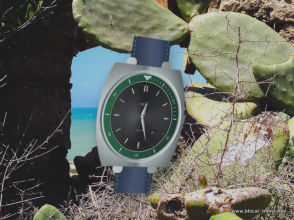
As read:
{"hour": 12, "minute": 27}
